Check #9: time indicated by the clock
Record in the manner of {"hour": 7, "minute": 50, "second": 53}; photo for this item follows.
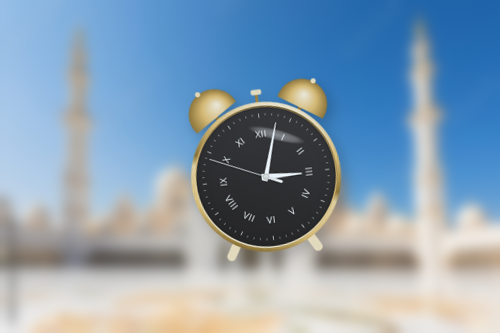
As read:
{"hour": 3, "minute": 2, "second": 49}
